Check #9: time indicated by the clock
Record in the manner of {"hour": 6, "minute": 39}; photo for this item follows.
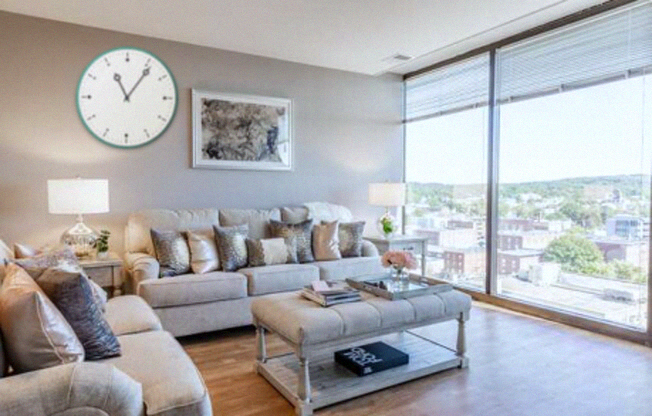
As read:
{"hour": 11, "minute": 6}
